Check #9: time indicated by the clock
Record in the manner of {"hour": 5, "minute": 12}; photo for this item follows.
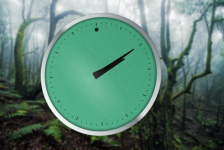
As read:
{"hour": 2, "minute": 10}
